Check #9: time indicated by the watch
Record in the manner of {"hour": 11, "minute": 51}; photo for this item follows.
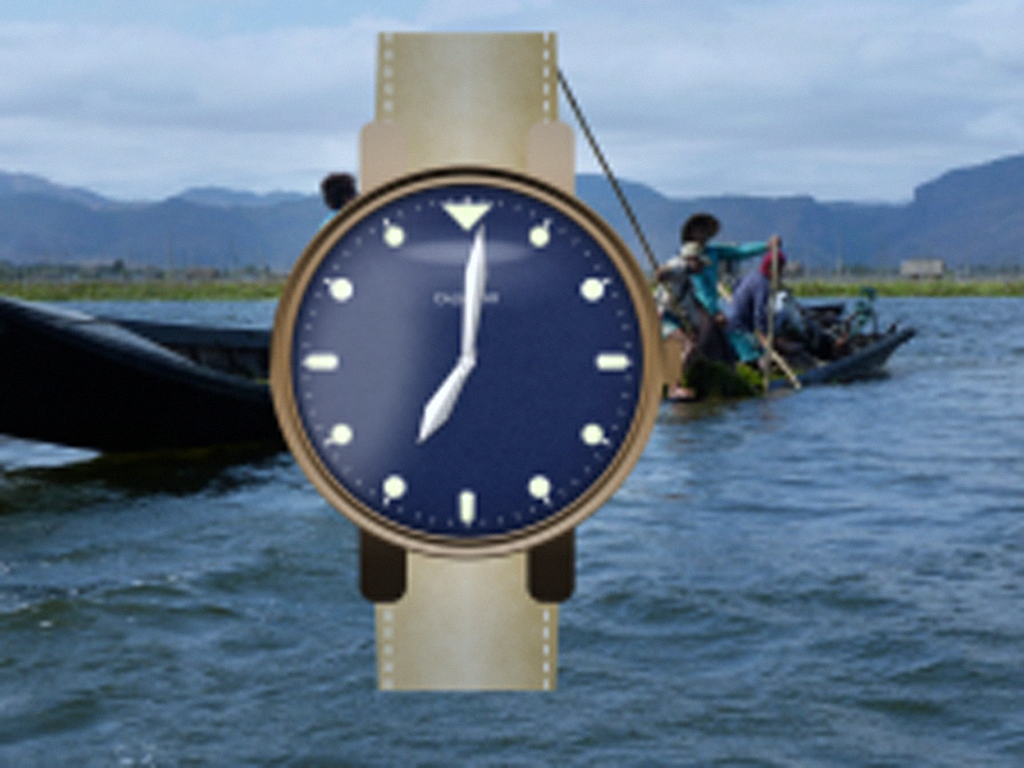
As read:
{"hour": 7, "minute": 1}
